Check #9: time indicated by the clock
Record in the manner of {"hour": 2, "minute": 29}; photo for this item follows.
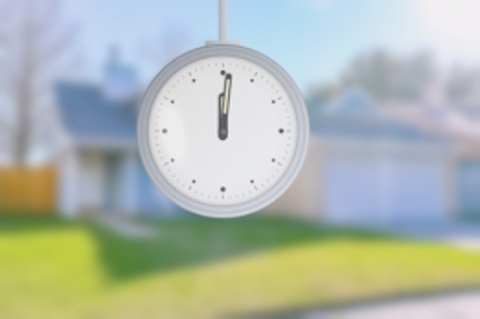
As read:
{"hour": 12, "minute": 1}
